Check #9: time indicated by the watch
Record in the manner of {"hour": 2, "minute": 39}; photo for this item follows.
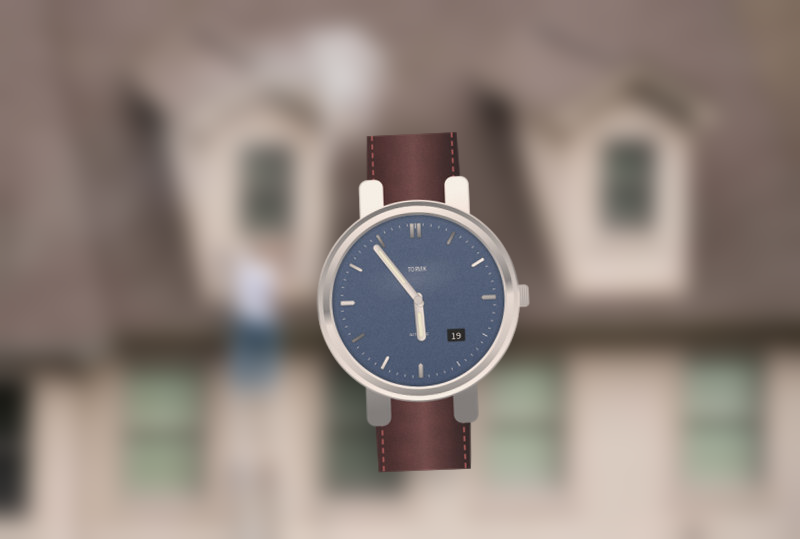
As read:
{"hour": 5, "minute": 54}
